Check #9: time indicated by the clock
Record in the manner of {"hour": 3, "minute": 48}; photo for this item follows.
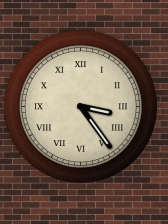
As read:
{"hour": 3, "minute": 24}
